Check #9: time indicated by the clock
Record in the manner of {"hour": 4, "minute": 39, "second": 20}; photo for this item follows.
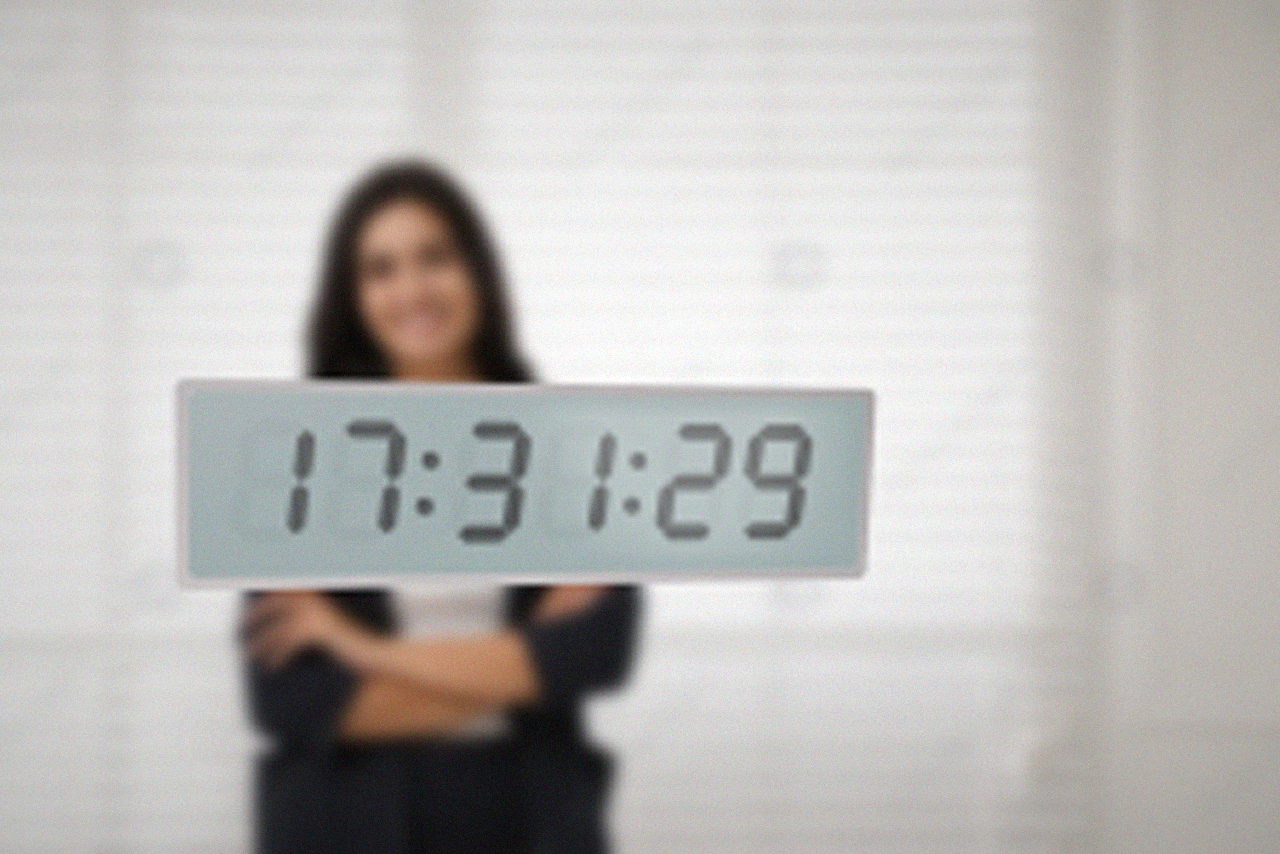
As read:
{"hour": 17, "minute": 31, "second": 29}
